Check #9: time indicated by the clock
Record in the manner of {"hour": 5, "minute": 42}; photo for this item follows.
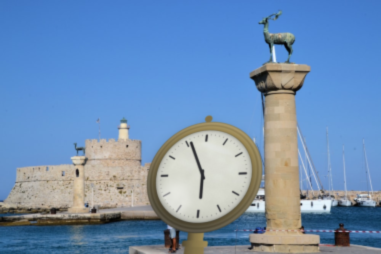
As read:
{"hour": 5, "minute": 56}
